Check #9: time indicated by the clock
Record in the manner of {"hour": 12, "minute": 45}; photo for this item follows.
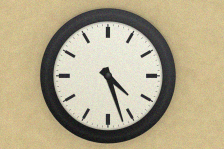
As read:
{"hour": 4, "minute": 27}
